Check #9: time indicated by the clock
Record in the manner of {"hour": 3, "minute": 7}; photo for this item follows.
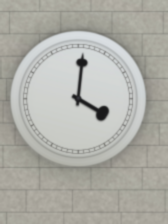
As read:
{"hour": 4, "minute": 1}
